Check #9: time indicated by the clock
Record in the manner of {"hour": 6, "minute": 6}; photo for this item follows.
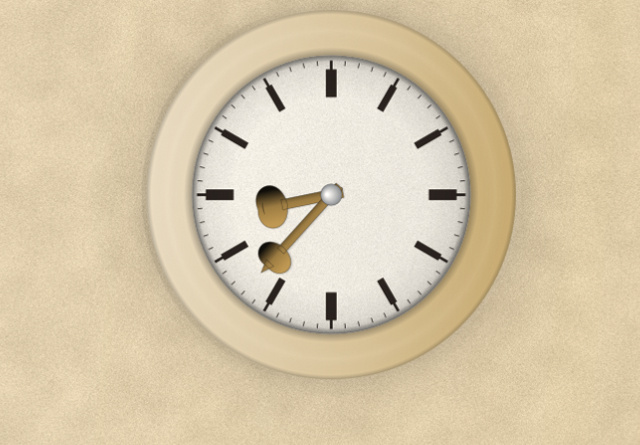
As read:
{"hour": 8, "minute": 37}
